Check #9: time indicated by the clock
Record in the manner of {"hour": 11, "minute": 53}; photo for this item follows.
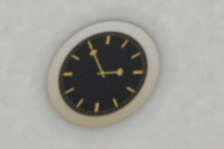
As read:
{"hour": 2, "minute": 55}
